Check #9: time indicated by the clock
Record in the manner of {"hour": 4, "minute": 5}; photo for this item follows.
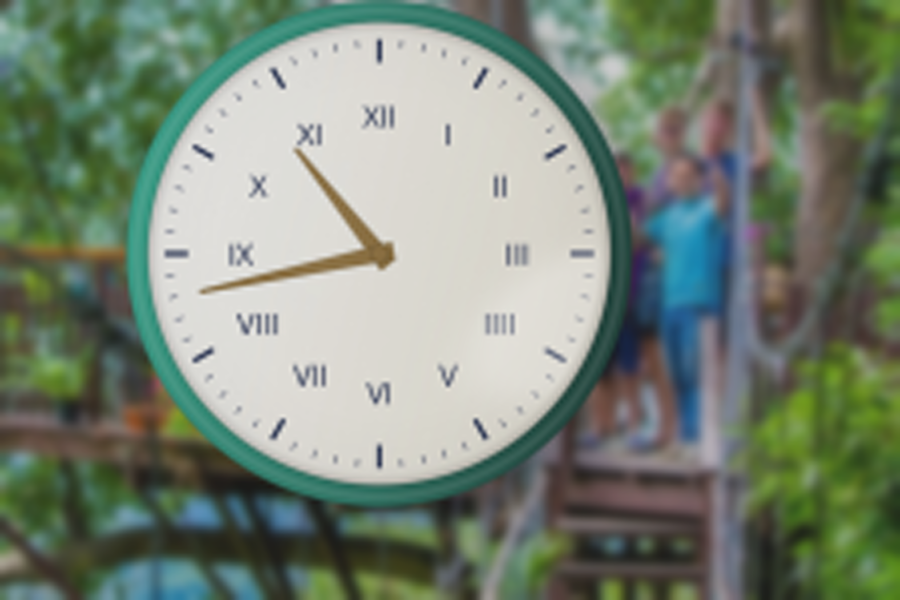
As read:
{"hour": 10, "minute": 43}
